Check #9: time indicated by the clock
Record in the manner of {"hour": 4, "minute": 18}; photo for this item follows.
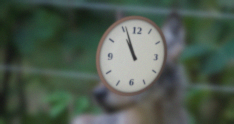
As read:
{"hour": 10, "minute": 56}
